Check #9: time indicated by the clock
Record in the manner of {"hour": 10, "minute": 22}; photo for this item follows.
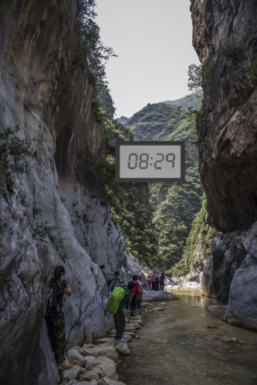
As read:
{"hour": 8, "minute": 29}
